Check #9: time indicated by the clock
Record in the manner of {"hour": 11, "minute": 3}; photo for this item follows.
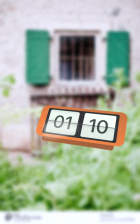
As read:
{"hour": 1, "minute": 10}
